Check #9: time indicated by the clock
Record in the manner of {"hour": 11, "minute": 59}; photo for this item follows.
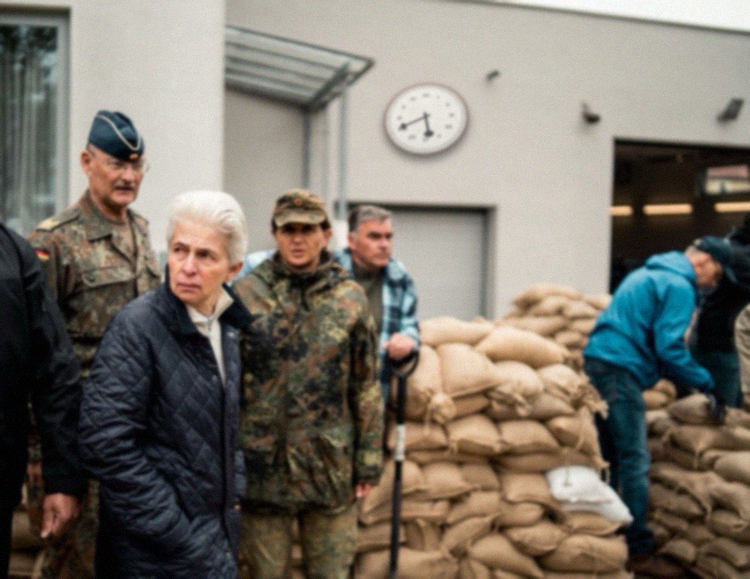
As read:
{"hour": 5, "minute": 41}
